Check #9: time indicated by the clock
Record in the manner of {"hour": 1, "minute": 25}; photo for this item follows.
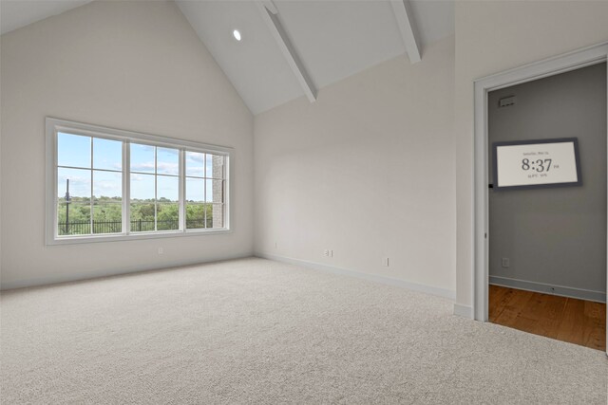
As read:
{"hour": 8, "minute": 37}
